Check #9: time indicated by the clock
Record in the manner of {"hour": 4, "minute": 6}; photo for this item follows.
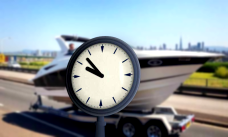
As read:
{"hour": 9, "minute": 53}
